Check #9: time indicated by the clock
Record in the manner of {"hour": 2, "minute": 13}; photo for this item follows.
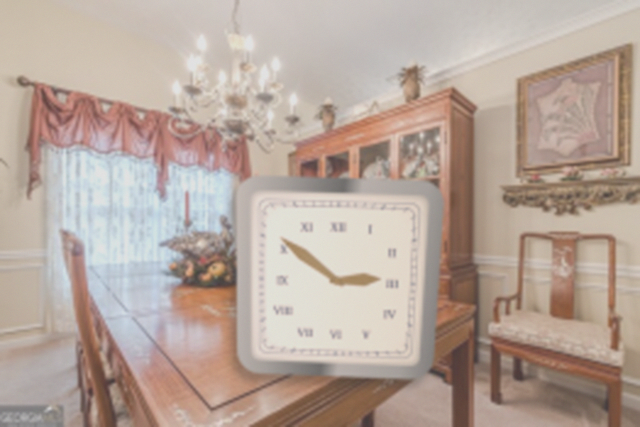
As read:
{"hour": 2, "minute": 51}
